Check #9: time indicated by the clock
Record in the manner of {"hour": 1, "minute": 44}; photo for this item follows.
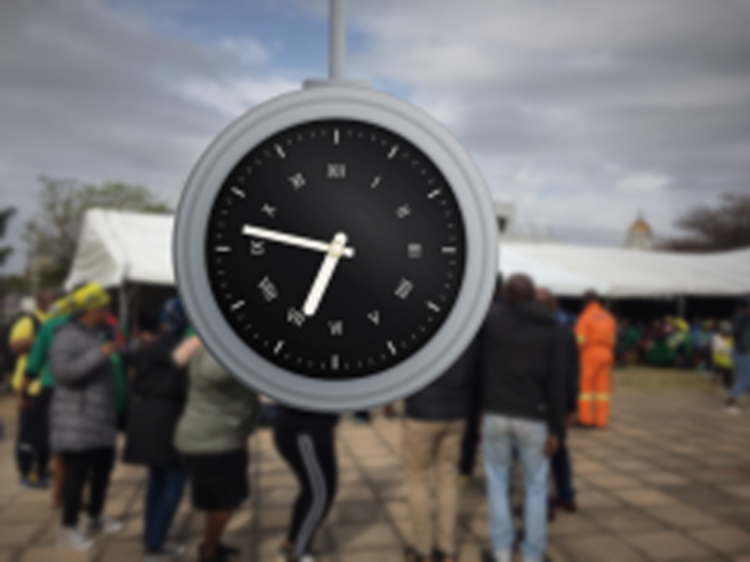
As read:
{"hour": 6, "minute": 47}
